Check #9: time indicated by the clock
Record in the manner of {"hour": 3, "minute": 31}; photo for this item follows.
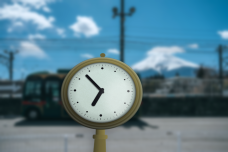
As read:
{"hour": 6, "minute": 53}
